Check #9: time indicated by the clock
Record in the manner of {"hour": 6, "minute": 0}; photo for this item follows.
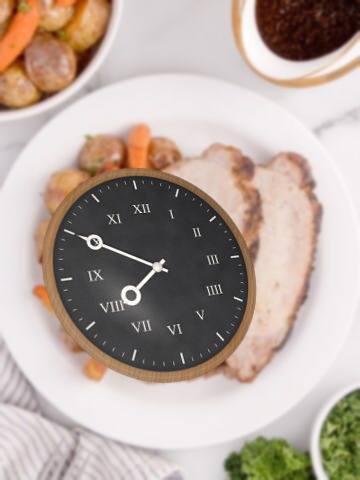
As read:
{"hour": 7, "minute": 50}
